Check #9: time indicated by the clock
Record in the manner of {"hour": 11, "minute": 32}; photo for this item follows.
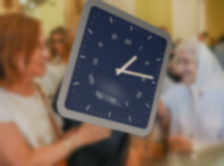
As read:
{"hour": 1, "minute": 14}
